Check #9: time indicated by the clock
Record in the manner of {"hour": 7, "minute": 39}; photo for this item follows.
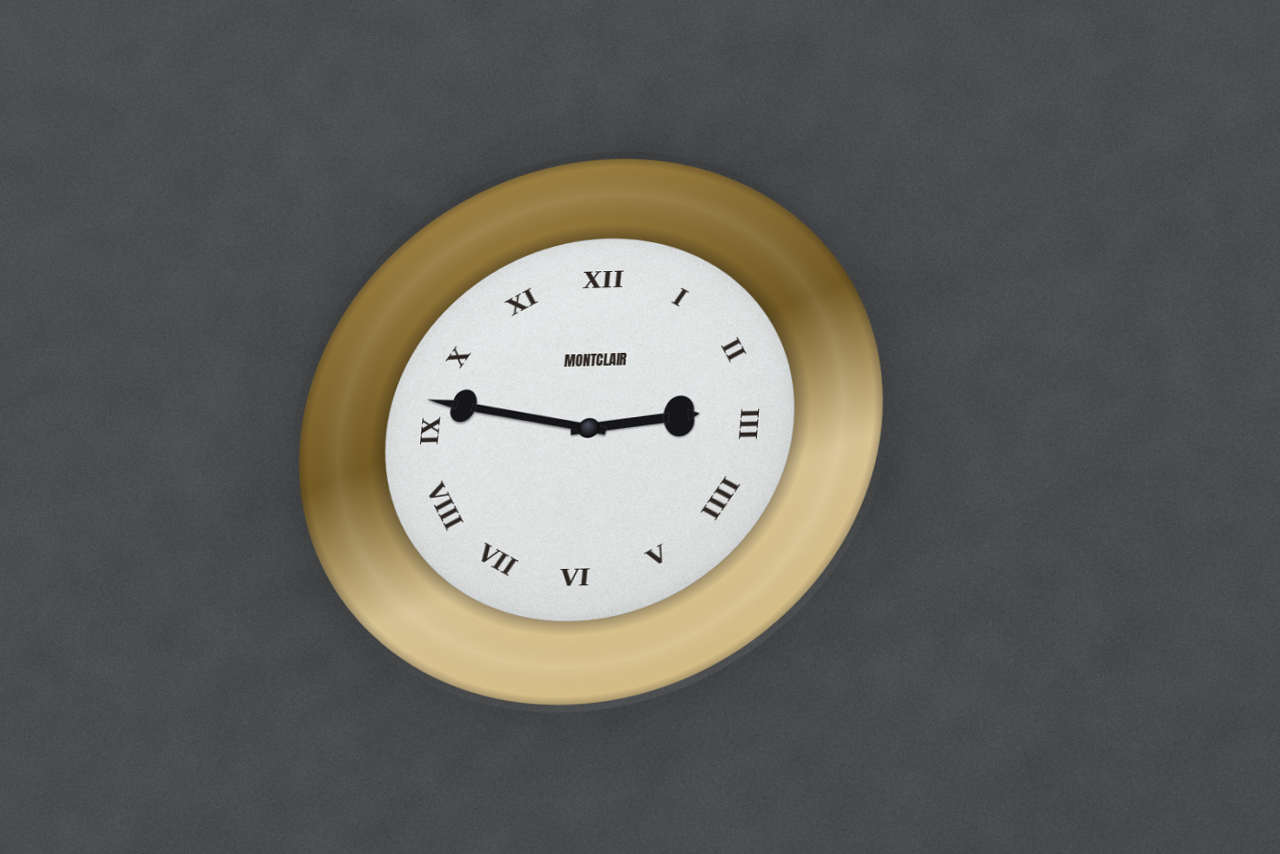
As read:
{"hour": 2, "minute": 47}
